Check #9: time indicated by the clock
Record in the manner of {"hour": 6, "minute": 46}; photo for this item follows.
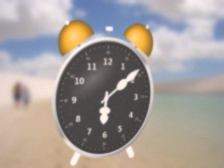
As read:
{"hour": 6, "minute": 9}
